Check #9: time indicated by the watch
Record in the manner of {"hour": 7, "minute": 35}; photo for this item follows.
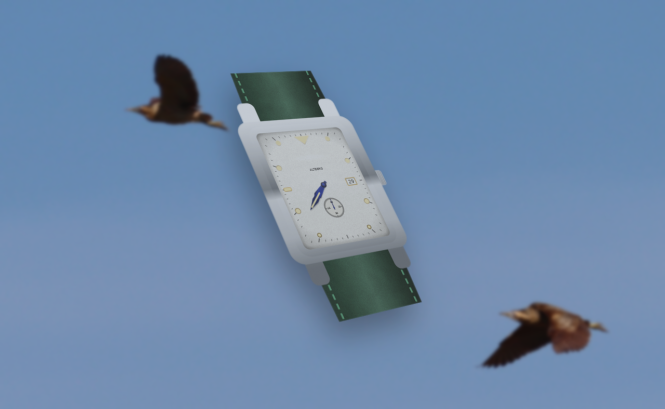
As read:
{"hour": 7, "minute": 38}
